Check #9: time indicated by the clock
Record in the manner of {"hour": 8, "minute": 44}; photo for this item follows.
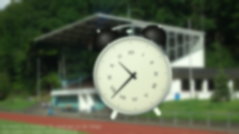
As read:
{"hour": 10, "minute": 38}
